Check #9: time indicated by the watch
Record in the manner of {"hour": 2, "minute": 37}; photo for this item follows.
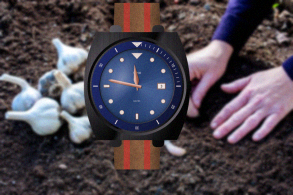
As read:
{"hour": 11, "minute": 47}
